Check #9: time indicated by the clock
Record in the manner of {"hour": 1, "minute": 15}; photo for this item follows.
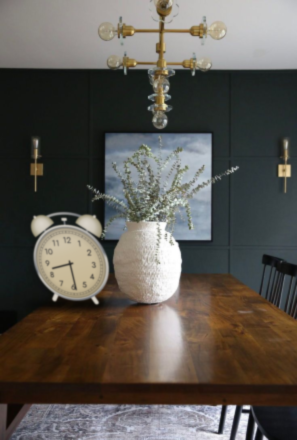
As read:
{"hour": 8, "minute": 29}
